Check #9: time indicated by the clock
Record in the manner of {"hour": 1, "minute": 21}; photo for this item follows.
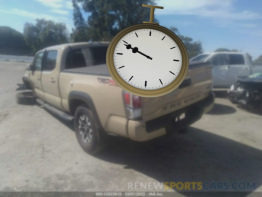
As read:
{"hour": 9, "minute": 49}
